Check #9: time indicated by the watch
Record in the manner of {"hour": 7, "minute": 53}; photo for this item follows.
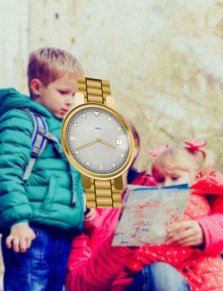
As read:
{"hour": 3, "minute": 41}
